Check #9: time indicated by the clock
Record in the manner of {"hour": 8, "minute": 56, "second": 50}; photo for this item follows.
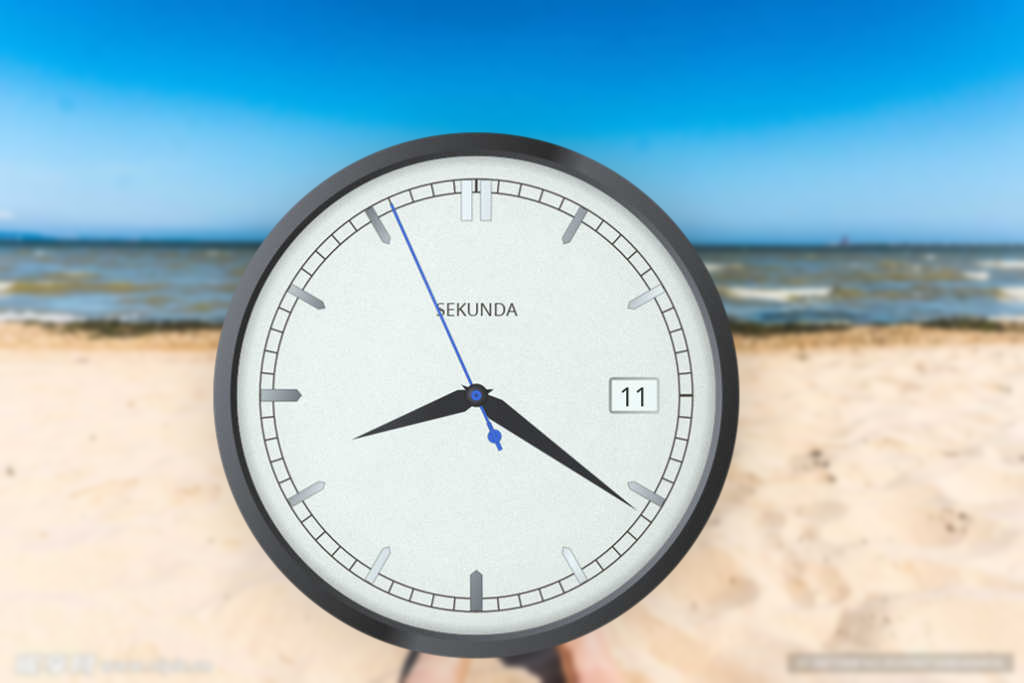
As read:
{"hour": 8, "minute": 20, "second": 56}
